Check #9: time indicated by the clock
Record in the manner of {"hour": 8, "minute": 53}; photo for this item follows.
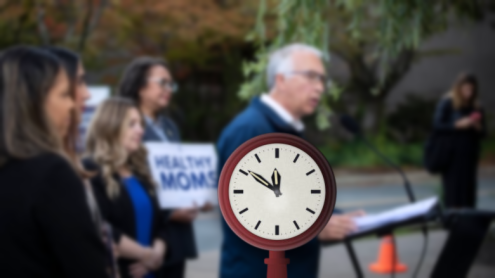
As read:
{"hour": 11, "minute": 51}
